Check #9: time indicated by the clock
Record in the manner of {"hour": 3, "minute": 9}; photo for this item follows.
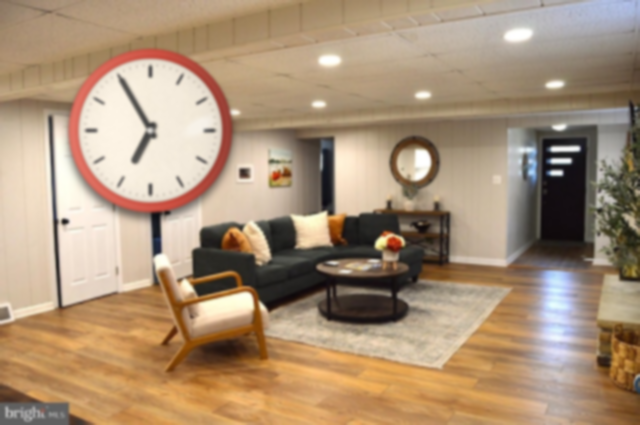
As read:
{"hour": 6, "minute": 55}
